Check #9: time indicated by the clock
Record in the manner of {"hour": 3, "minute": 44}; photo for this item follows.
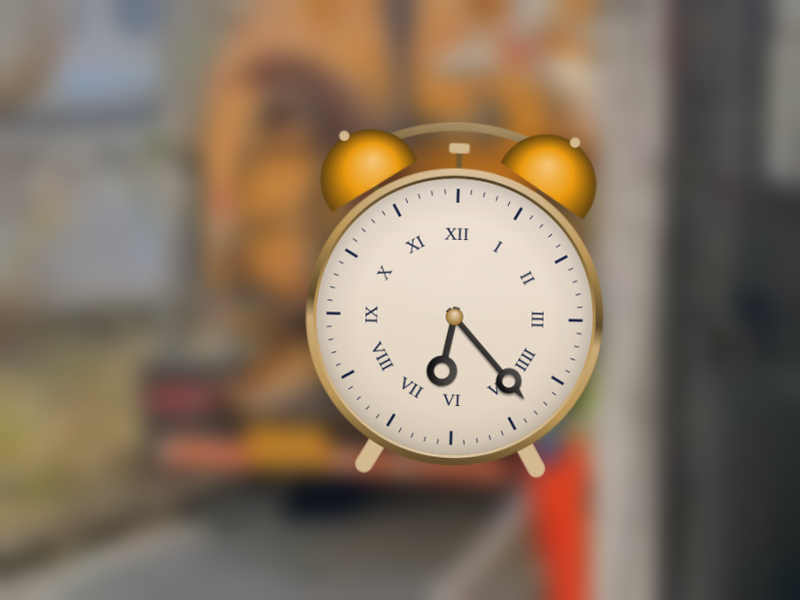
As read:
{"hour": 6, "minute": 23}
